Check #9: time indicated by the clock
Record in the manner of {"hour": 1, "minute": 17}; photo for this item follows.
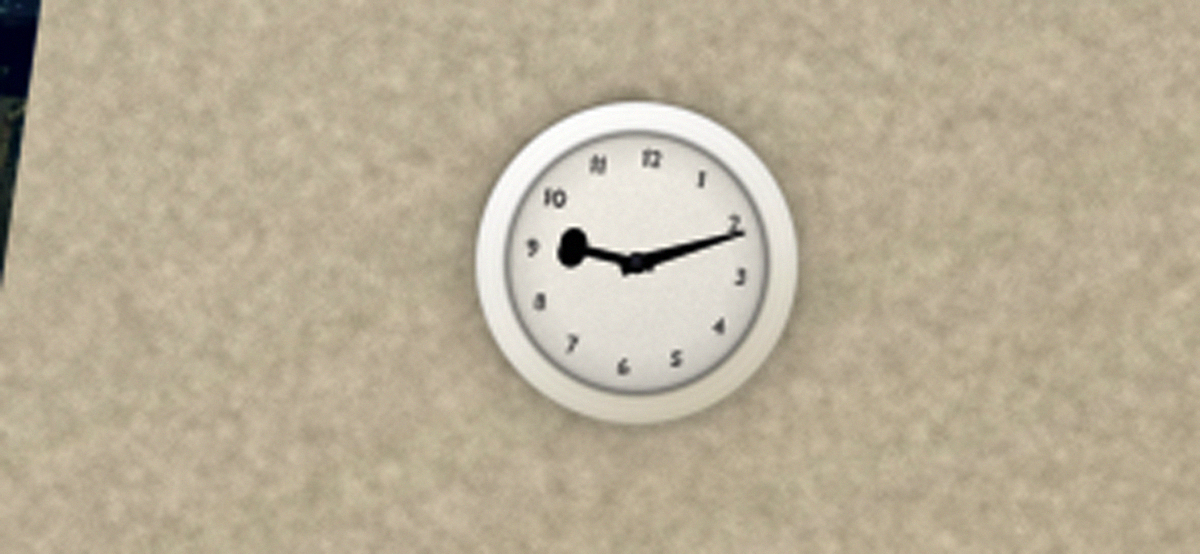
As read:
{"hour": 9, "minute": 11}
